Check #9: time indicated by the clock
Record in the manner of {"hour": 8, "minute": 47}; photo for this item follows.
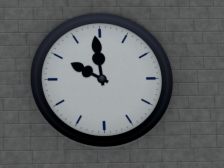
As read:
{"hour": 9, "minute": 59}
